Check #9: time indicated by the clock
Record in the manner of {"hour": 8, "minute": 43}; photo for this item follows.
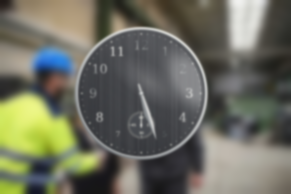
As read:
{"hour": 5, "minute": 27}
